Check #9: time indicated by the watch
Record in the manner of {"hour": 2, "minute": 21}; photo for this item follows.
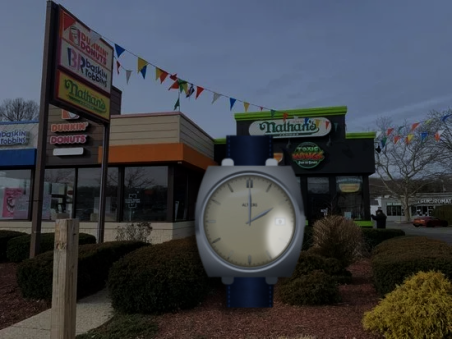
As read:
{"hour": 2, "minute": 0}
